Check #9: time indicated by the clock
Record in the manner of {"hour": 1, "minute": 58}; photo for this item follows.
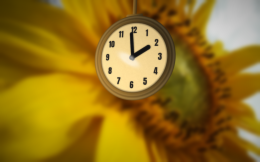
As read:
{"hour": 1, "minute": 59}
